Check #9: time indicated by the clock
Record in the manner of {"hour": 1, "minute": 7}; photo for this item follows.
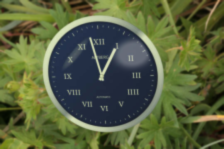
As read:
{"hour": 12, "minute": 58}
